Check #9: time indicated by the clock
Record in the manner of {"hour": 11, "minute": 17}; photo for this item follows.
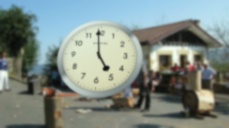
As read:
{"hour": 4, "minute": 59}
